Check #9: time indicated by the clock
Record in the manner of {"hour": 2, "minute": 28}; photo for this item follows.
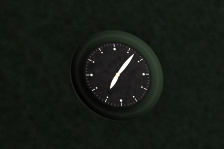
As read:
{"hour": 7, "minute": 7}
